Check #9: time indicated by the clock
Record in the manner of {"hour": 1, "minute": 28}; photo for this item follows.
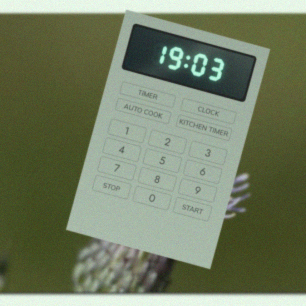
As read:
{"hour": 19, "minute": 3}
